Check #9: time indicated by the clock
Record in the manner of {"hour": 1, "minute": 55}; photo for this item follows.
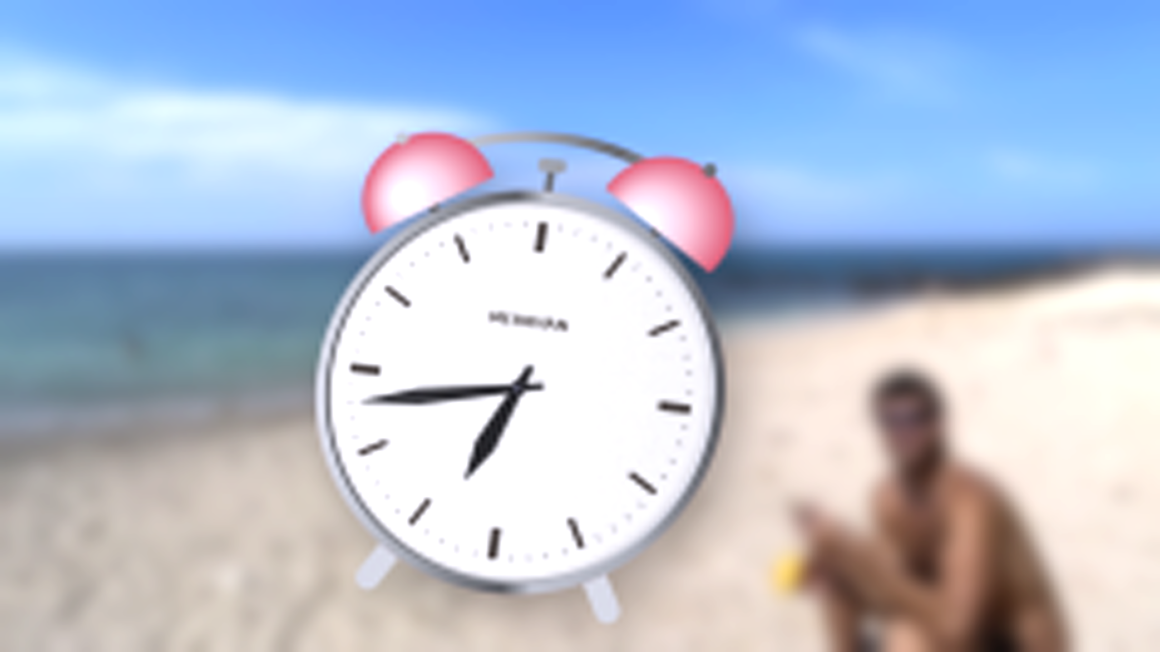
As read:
{"hour": 6, "minute": 43}
